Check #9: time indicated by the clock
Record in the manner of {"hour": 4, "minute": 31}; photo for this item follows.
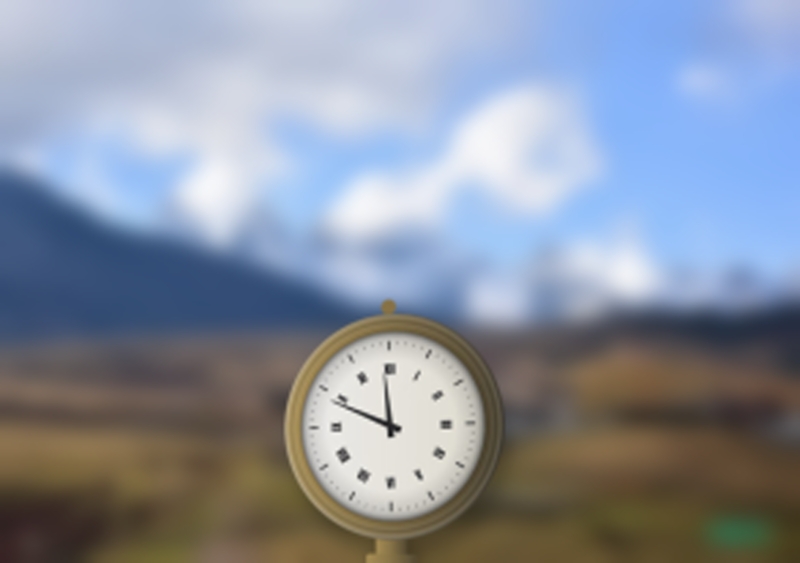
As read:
{"hour": 11, "minute": 49}
